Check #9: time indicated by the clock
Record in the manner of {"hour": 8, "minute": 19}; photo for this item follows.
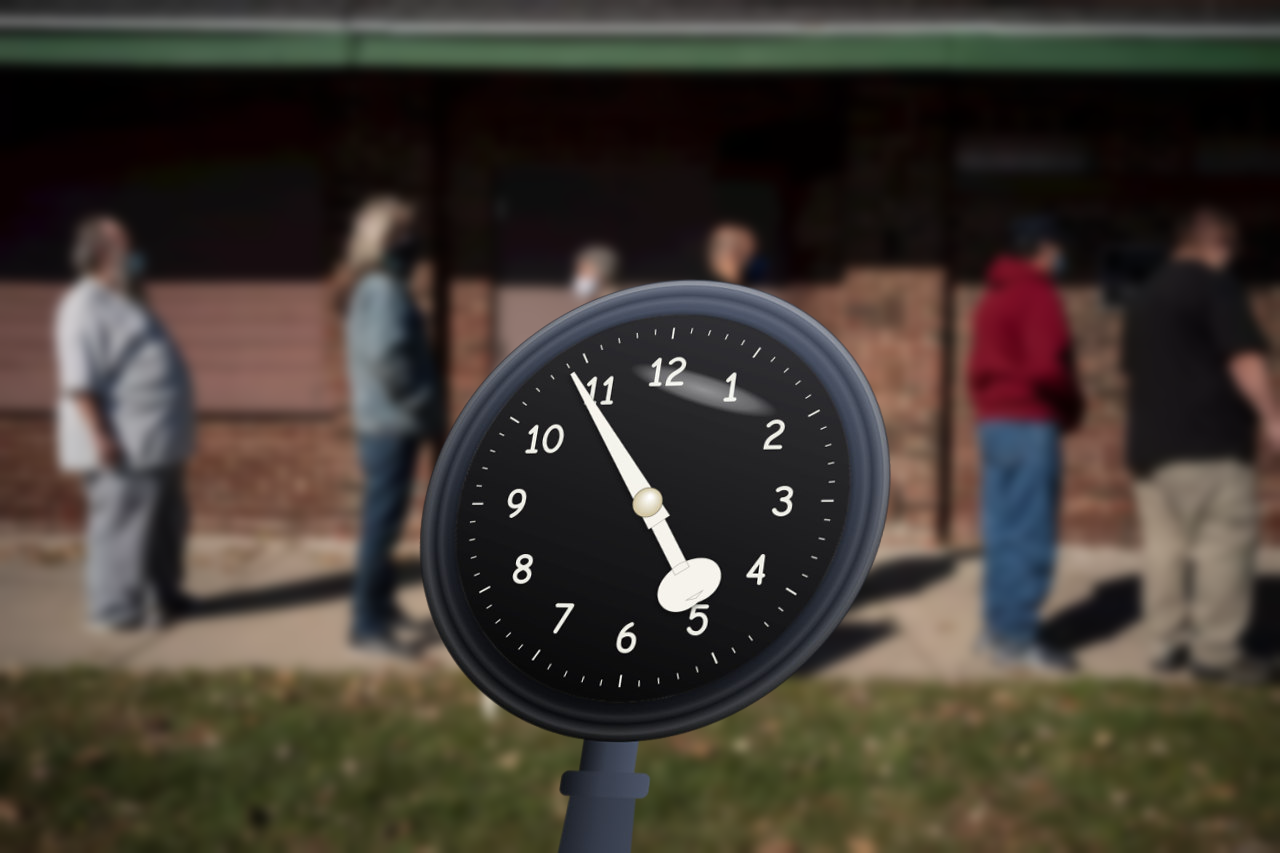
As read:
{"hour": 4, "minute": 54}
